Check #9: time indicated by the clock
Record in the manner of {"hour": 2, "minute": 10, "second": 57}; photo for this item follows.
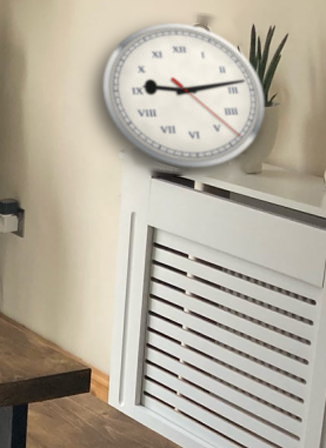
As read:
{"hour": 9, "minute": 13, "second": 23}
